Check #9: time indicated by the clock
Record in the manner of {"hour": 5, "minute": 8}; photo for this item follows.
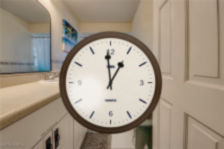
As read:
{"hour": 12, "minute": 59}
